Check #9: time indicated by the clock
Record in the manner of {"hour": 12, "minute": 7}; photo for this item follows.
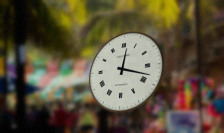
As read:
{"hour": 12, "minute": 18}
